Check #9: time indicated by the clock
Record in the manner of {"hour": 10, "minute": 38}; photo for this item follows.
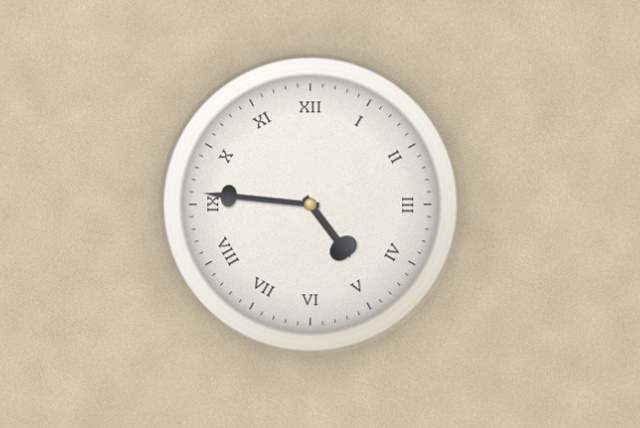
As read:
{"hour": 4, "minute": 46}
